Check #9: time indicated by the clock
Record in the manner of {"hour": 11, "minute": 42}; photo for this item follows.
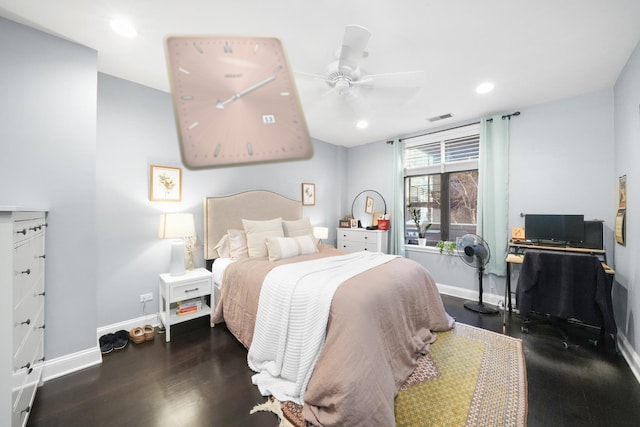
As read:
{"hour": 8, "minute": 11}
